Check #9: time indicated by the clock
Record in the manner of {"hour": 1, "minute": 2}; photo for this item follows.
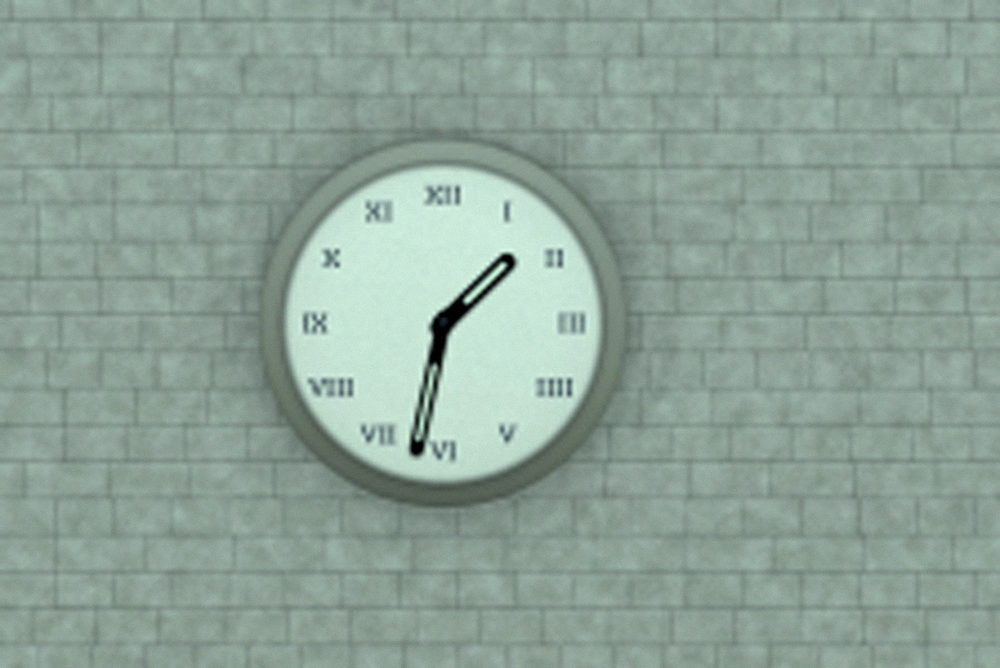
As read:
{"hour": 1, "minute": 32}
